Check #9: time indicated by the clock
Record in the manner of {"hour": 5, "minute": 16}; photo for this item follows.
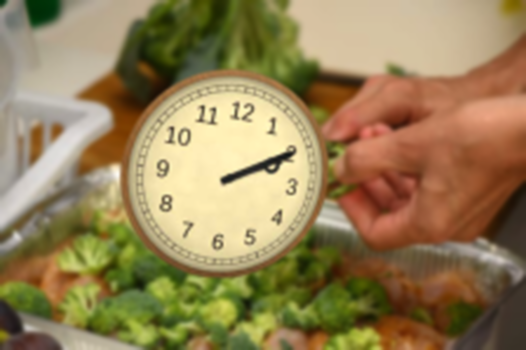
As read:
{"hour": 2, "minute": 10}
